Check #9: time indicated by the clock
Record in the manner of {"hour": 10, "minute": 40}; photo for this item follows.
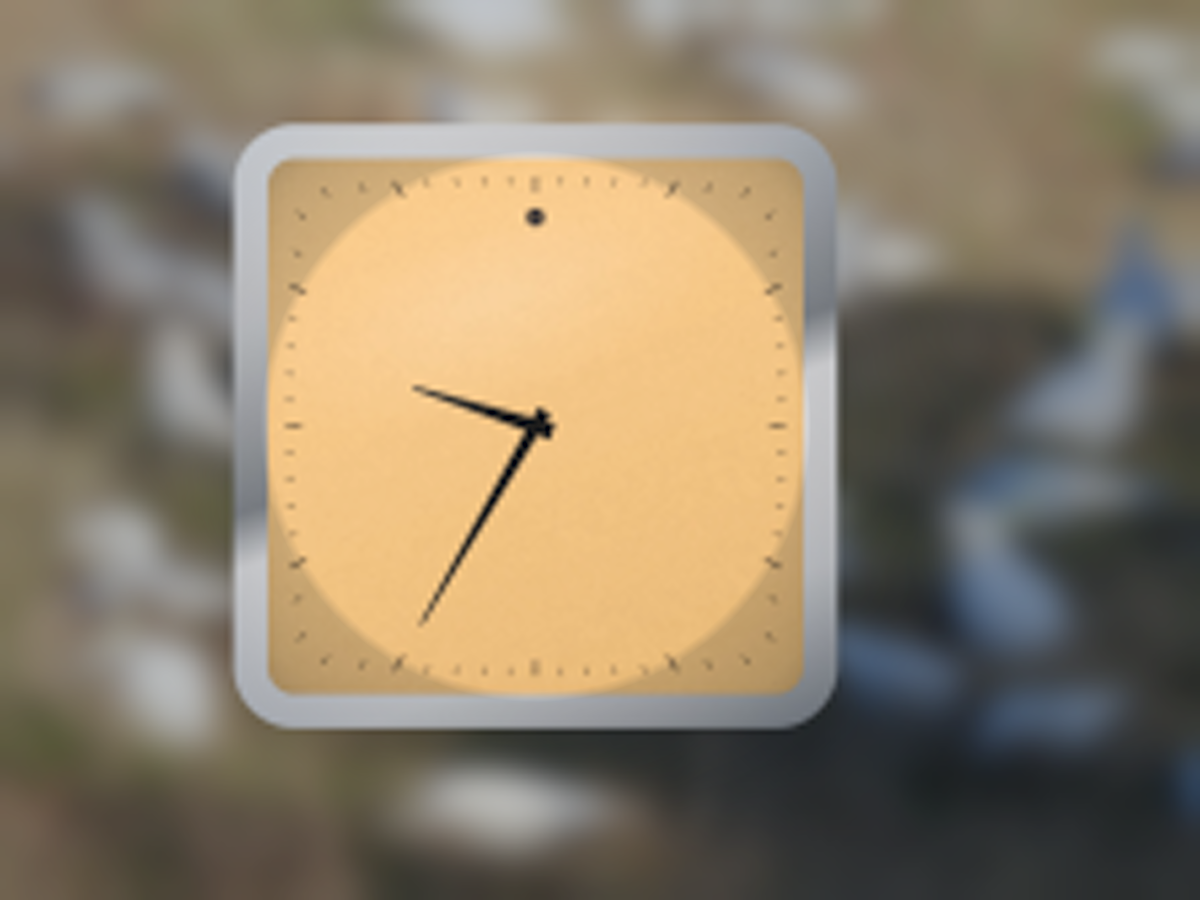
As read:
{"hour": 9, "minute": 35}
